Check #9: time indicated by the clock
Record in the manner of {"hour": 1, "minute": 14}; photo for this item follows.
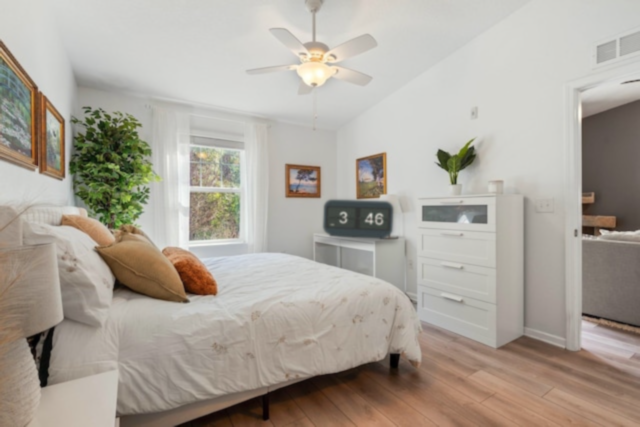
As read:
{"hour": 3, "minute": 46}
